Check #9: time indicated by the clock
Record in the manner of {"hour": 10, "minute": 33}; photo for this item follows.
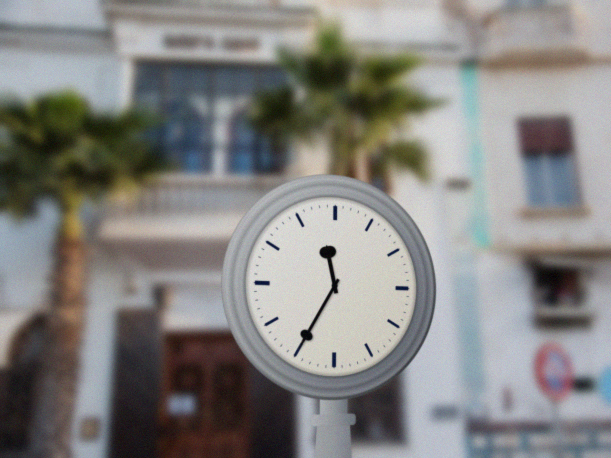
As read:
{"hour": 11, "minute": 35}
